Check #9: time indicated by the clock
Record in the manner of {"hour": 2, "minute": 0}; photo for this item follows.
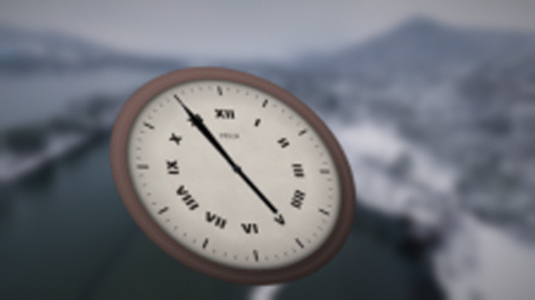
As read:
{"hour": 4, "minute": 55}
